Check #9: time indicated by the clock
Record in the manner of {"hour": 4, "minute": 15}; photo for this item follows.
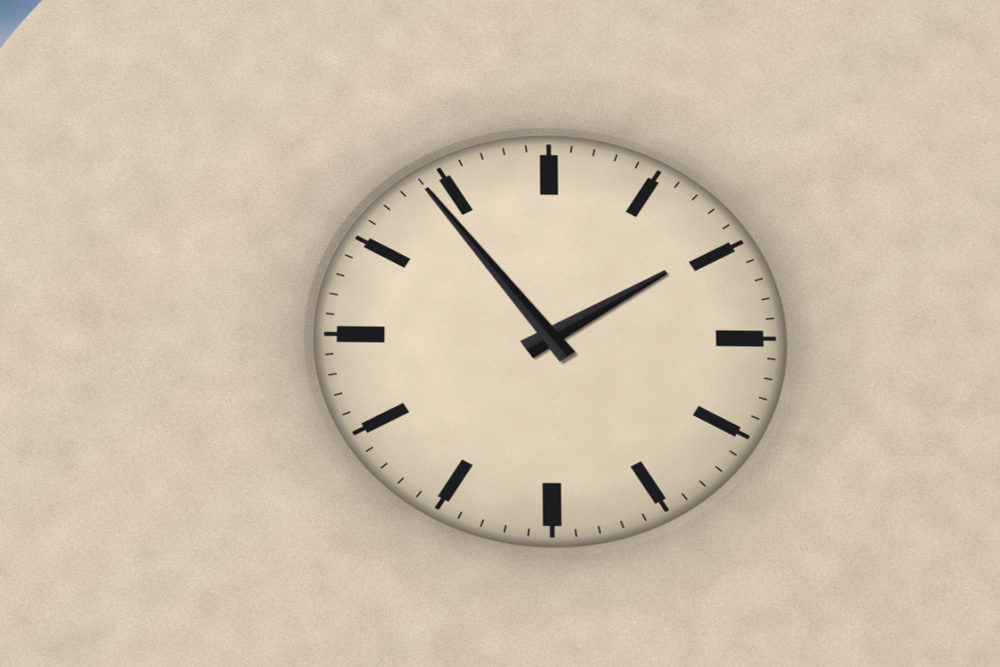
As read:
{"hour": 1, "minute": 54}
